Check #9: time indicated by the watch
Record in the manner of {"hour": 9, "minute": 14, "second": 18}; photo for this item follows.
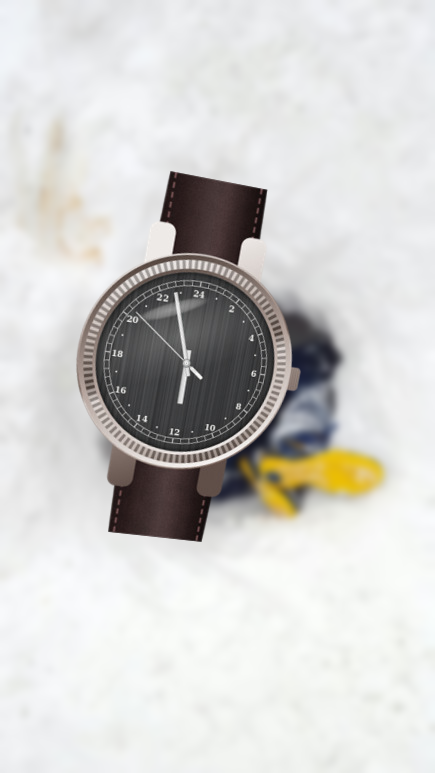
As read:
{"hour": 11, "minute": 56, "second": 51}
